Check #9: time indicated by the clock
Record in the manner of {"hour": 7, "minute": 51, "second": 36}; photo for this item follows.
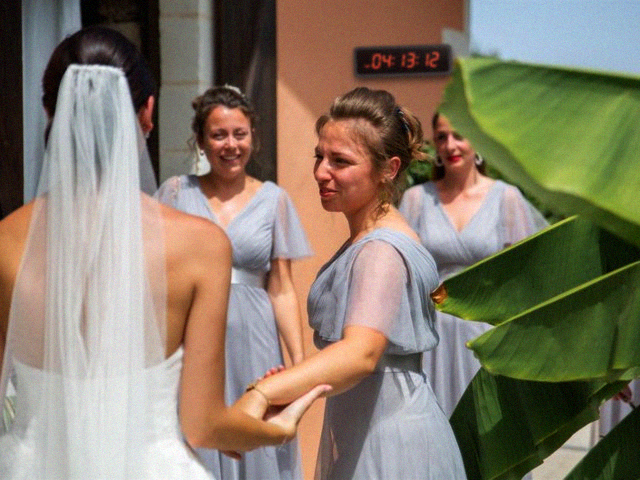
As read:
{"hour": 4, "minute": 13, "second": 12}
